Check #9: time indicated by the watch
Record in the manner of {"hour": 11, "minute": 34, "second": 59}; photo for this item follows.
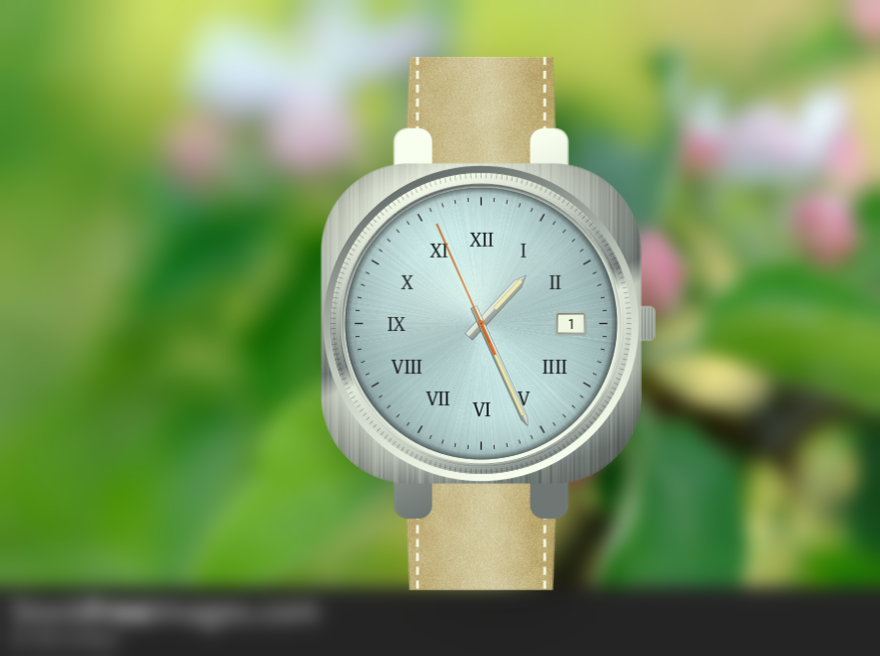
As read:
{"hour": 1, "minute": 25, "second": 56}
